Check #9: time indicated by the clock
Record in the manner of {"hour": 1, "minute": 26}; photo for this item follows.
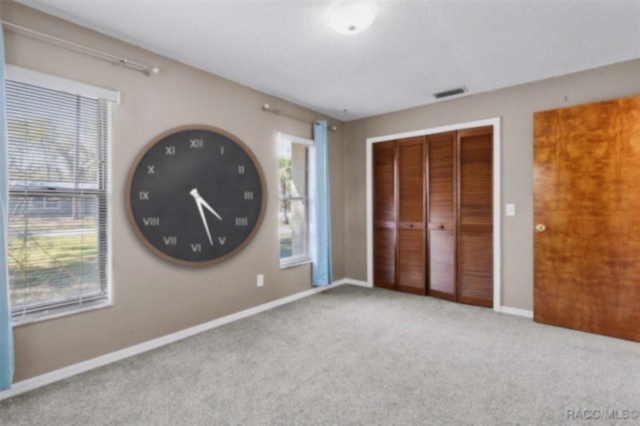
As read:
{"hour": 4, "minute": 27}
